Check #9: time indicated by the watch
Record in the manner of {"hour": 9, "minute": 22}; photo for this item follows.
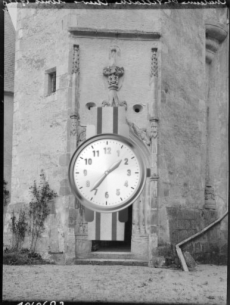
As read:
{"hour": 1, "minute": 37}
